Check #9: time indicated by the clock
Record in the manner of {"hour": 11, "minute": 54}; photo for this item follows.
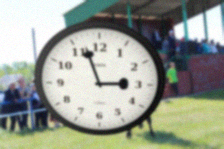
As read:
{"hour": 2, "minute": 57}
